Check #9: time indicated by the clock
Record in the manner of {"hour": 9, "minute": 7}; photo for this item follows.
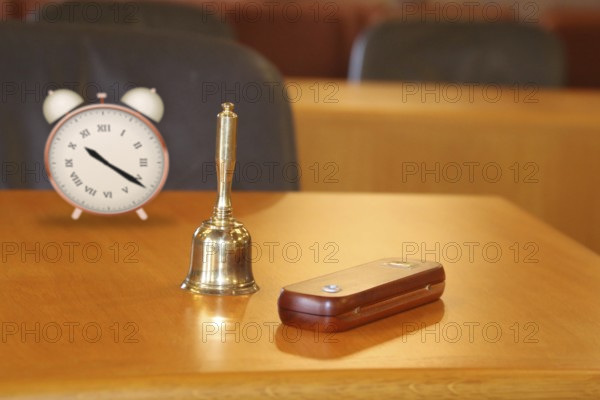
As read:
{"hour": 10, "minute": 21}
